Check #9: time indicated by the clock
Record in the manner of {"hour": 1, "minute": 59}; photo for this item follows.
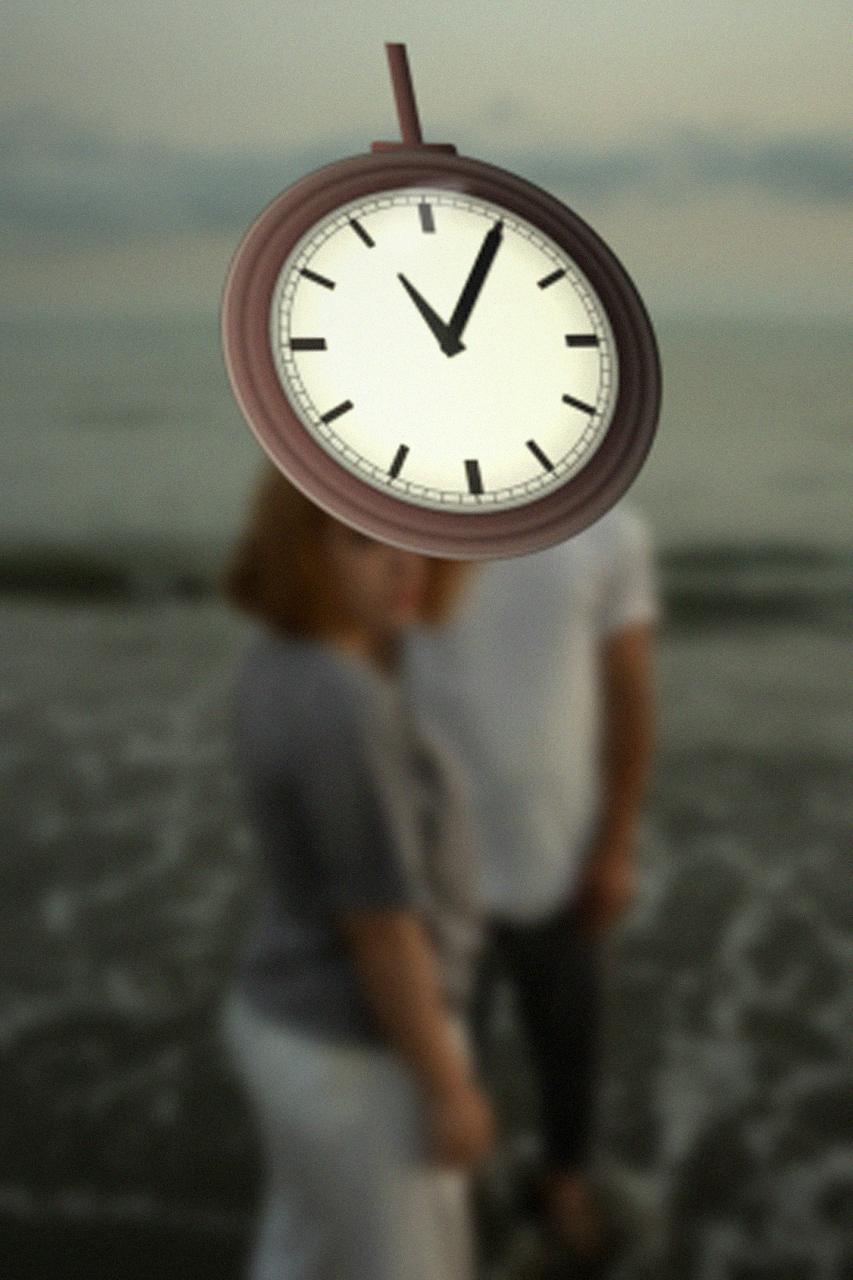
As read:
{"hour": 11, "minute": 5}
